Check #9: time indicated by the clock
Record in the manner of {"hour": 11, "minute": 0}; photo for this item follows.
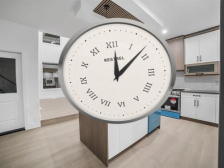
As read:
{"hour": 12, "minute": 8}
